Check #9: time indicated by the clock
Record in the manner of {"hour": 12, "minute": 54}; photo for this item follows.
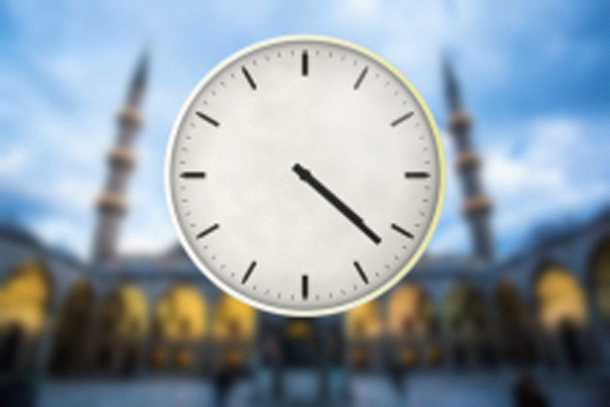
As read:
{"hour": 4, "minute": 22}
